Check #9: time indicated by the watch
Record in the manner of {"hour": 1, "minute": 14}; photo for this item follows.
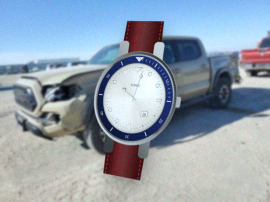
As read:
{"hour": 10, "minute": 2}
